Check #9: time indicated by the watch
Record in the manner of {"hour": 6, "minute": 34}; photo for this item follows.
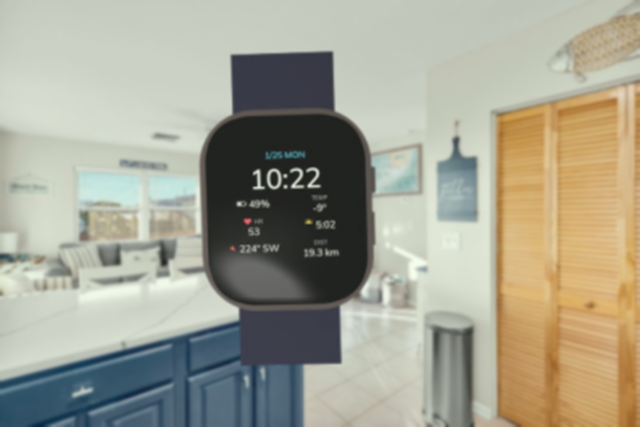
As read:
{"hour": 10, "minute": 22}
